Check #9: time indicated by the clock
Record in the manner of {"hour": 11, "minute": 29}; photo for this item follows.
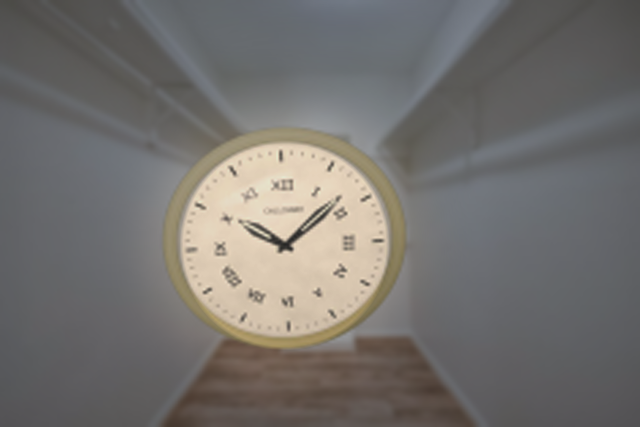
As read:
{"hour": 10, "minute": 8}
